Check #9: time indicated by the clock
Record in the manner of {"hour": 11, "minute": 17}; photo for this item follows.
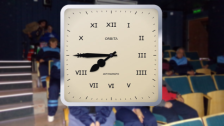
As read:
{"hour": 7, "minute": 45}
